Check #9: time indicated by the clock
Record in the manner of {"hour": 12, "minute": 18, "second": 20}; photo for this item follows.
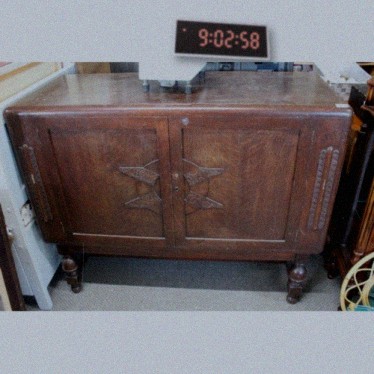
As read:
{"hour": 9, "minute": 2, "second": 58}
